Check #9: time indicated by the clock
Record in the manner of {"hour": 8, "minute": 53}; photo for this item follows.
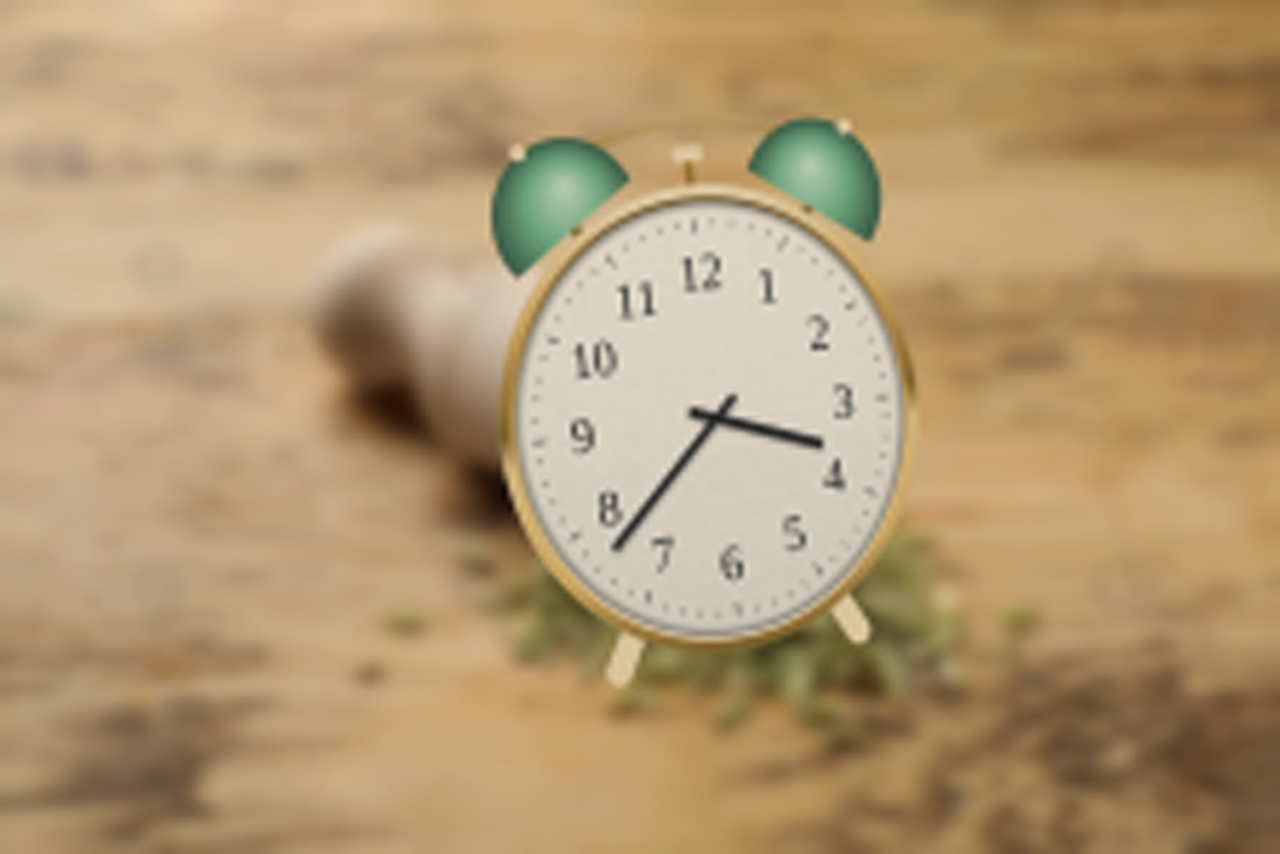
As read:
{"hour": 3, "minute": 38}
